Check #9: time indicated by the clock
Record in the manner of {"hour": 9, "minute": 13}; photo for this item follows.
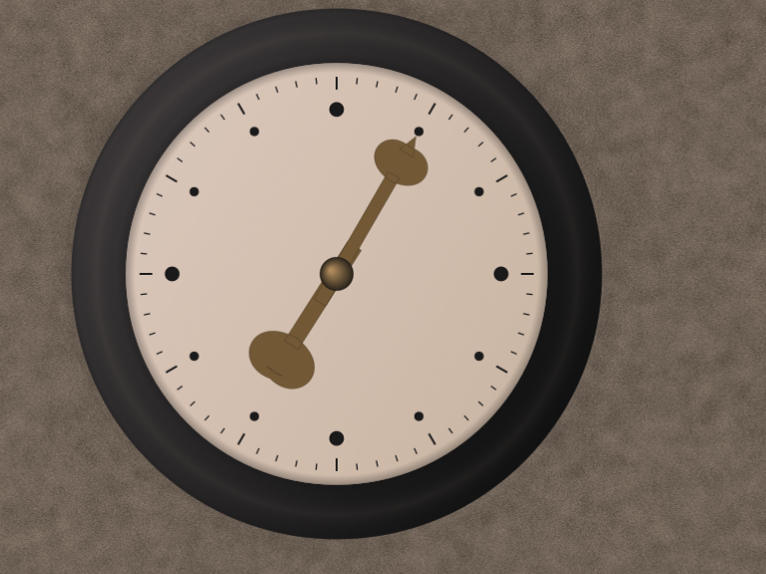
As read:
{"hour": 7, "minute": 5}
